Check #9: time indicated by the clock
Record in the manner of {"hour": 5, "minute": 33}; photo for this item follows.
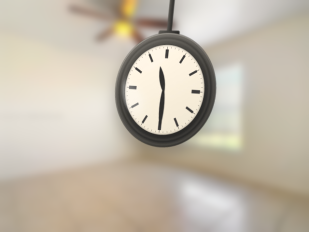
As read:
{"hour": 11, "minute": 30}
